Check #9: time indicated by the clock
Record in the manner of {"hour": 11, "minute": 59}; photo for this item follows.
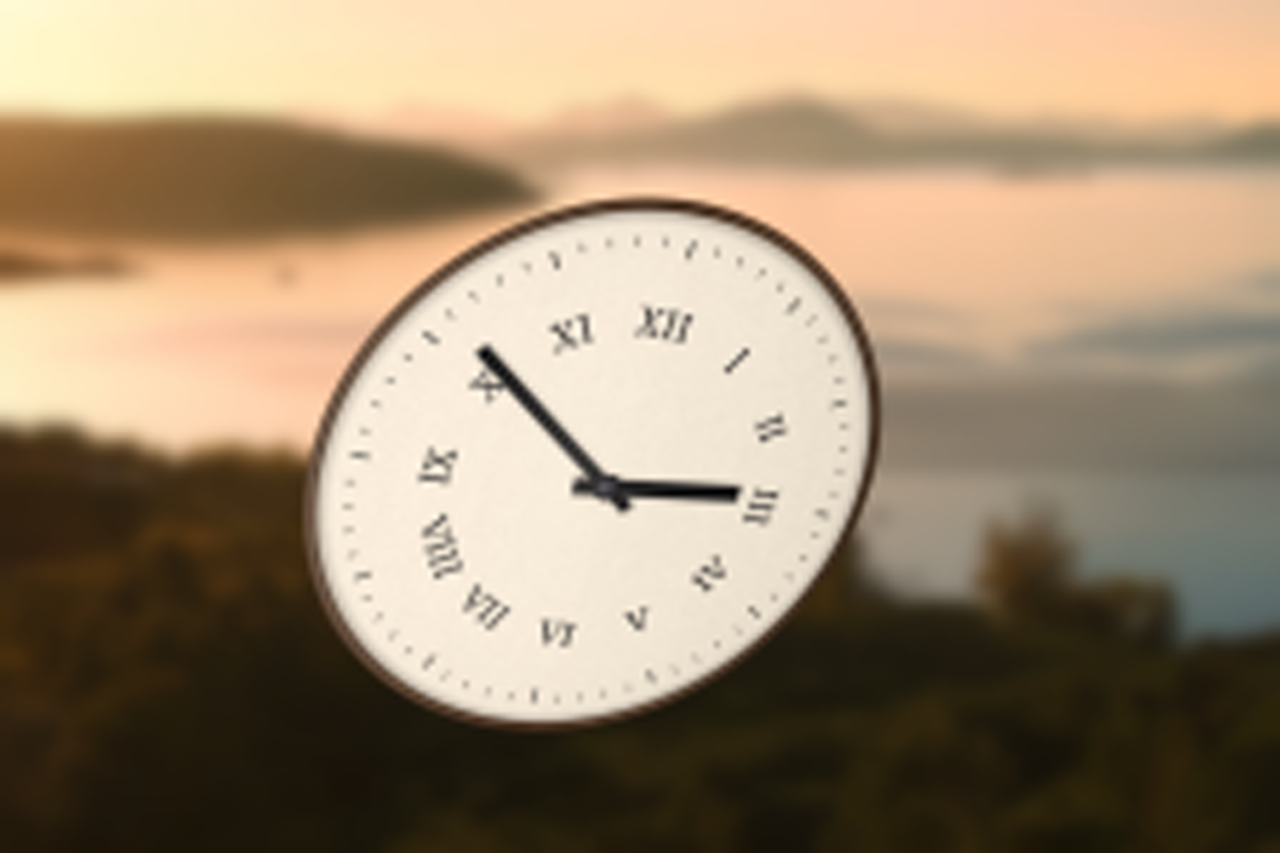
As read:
{"hour": 2, "minute": 51}
